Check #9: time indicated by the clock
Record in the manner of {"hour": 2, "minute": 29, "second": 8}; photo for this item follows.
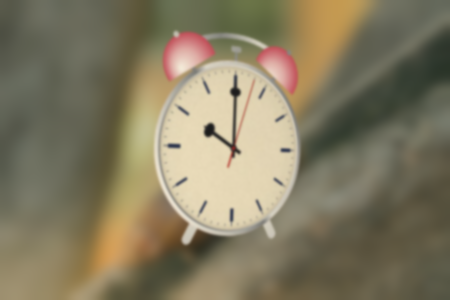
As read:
{"hour": 10, "minute": 0, "second": 3}
